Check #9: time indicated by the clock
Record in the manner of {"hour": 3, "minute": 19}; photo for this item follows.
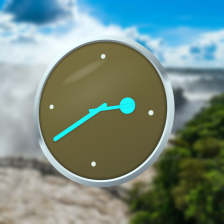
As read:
{"hour": 2, "minute": 39}
